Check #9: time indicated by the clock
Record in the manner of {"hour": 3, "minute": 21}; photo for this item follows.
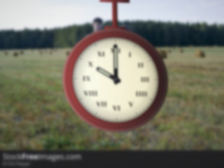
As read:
{"hour": 10, "minute": 0}
